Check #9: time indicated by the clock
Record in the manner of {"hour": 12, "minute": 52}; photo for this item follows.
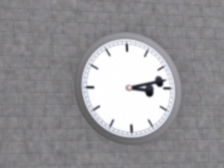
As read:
{"hour": 3, "minute": 13}
